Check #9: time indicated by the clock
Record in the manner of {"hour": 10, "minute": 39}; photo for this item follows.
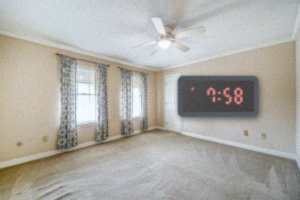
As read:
{"hour": 7, "minute": 58}
